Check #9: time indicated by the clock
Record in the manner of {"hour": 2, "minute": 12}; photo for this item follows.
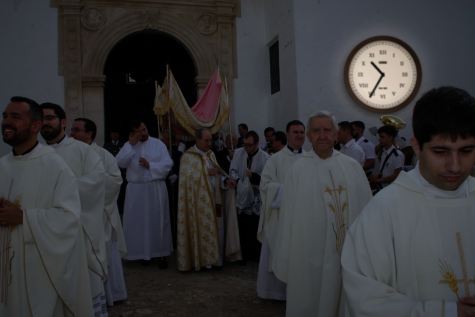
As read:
{"hour": 10, "minute": 35}
